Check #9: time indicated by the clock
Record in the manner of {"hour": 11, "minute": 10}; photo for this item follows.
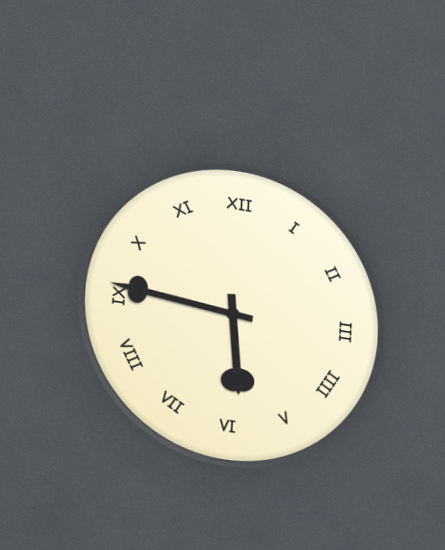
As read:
{"hour": 5, "minute": 46}
